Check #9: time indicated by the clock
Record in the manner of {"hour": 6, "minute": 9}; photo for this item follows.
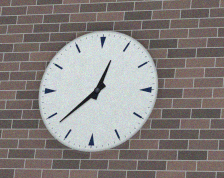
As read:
{"hour": 12, "minute": 38}
